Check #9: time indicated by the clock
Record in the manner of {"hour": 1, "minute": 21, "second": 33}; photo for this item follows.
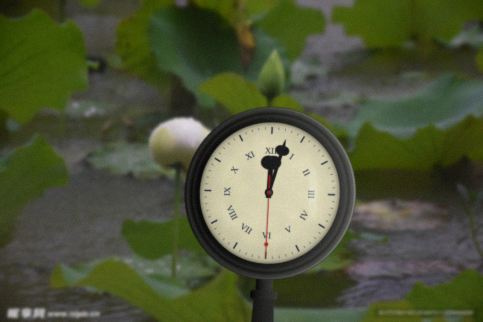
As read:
{"hour": 12, "minute": 2, "second": 30}
